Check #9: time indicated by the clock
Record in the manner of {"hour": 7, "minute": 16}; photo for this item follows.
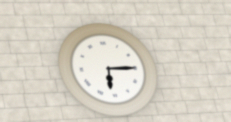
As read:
{"hour": 6, "minute": 15}
